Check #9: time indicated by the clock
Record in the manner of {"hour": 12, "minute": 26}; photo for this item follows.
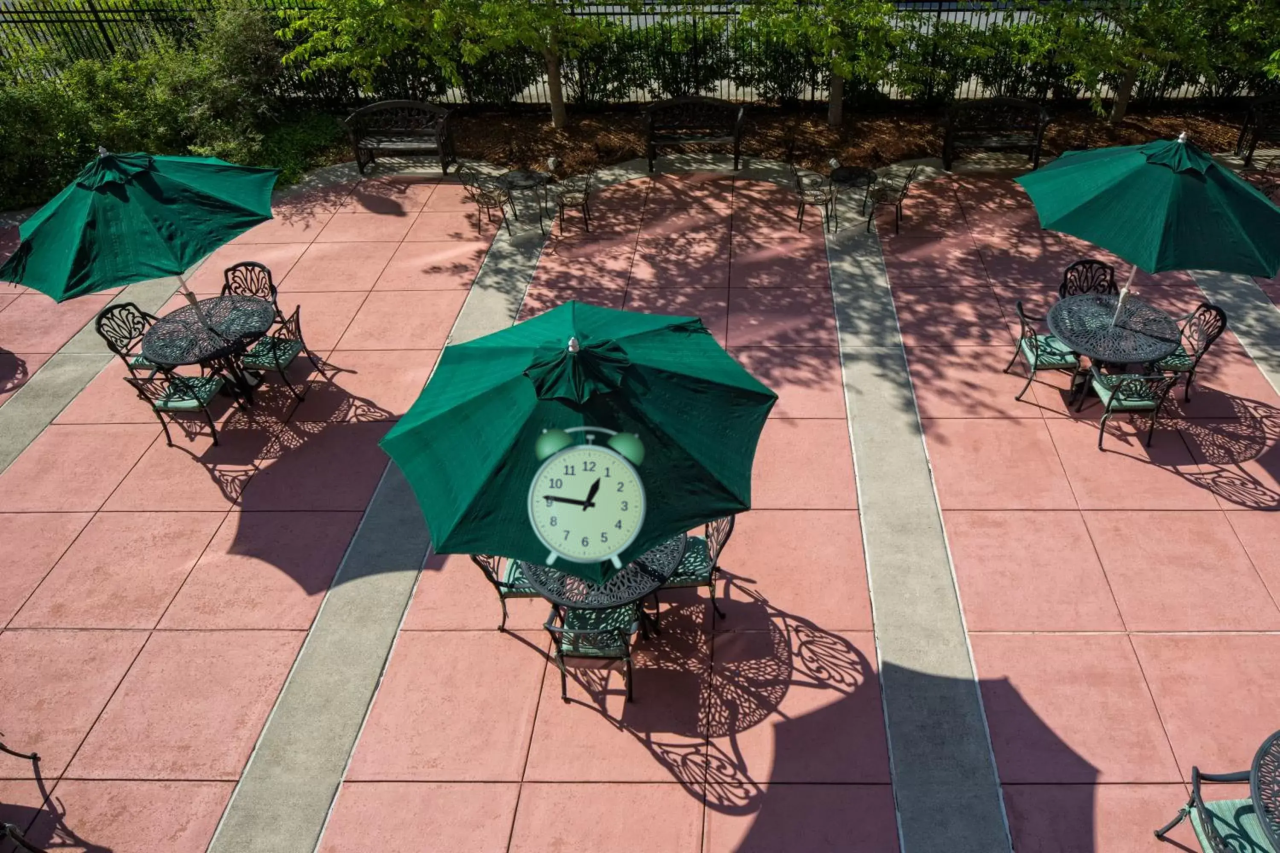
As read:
{"hour": 12, "minute": 46}
